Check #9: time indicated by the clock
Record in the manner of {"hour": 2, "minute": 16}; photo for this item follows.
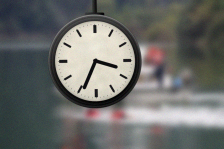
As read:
{"hour": 3, "minute": 34}
